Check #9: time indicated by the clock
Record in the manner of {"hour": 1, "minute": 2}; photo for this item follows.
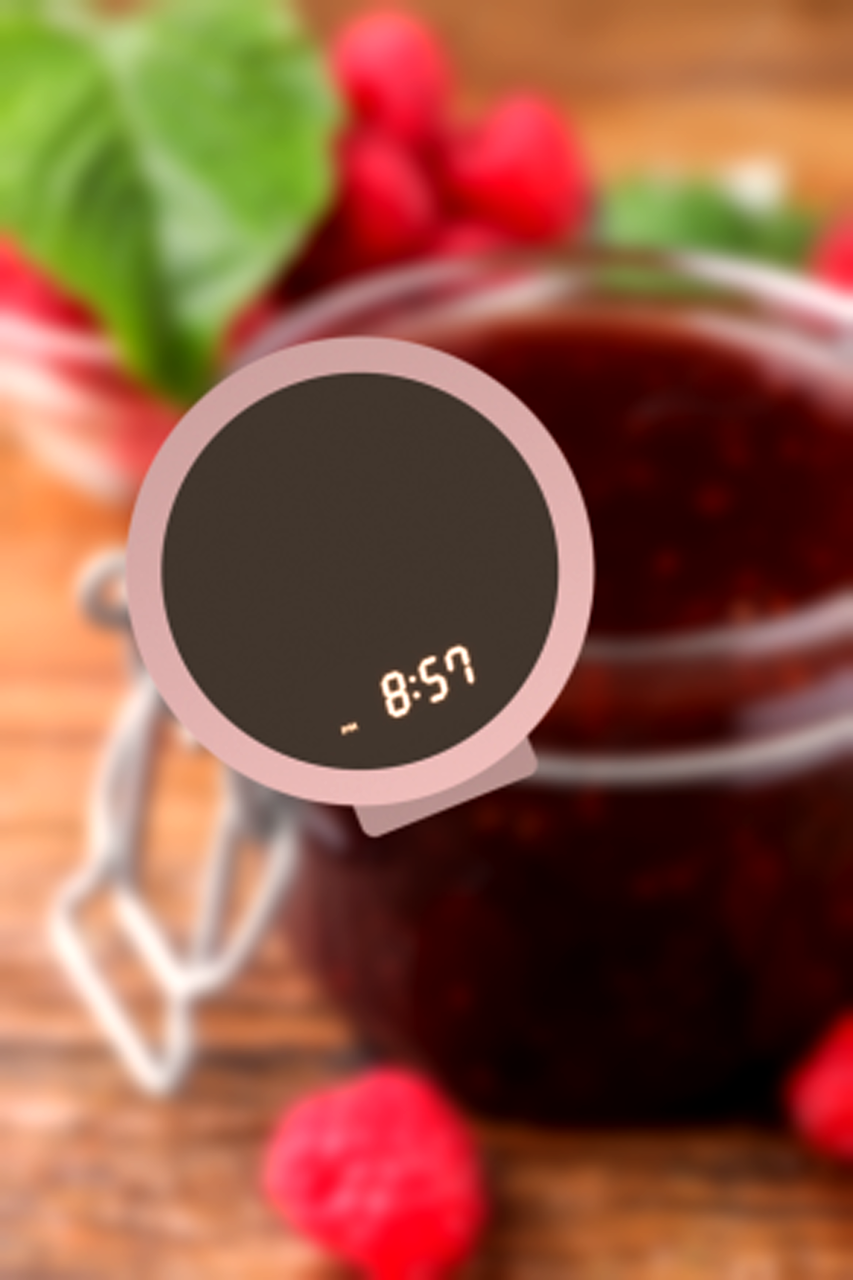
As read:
{"hour": 8, "minute": 57}
